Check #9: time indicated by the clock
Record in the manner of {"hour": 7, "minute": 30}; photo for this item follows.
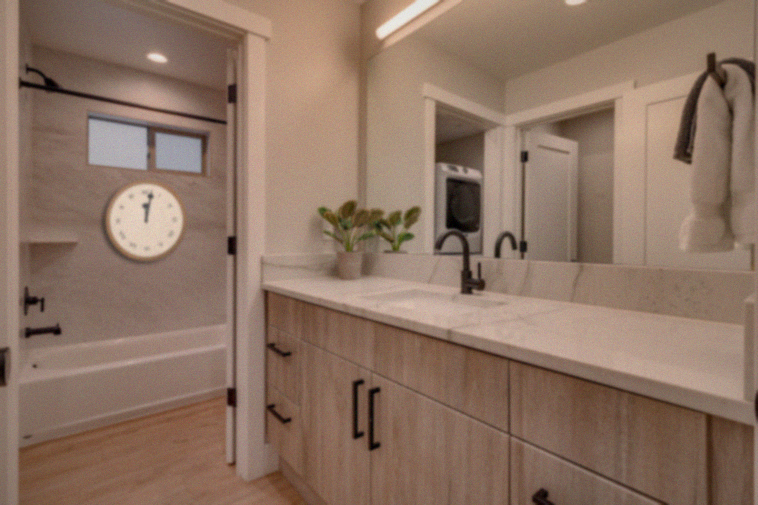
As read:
{"hour": 12, "minute": 2}
